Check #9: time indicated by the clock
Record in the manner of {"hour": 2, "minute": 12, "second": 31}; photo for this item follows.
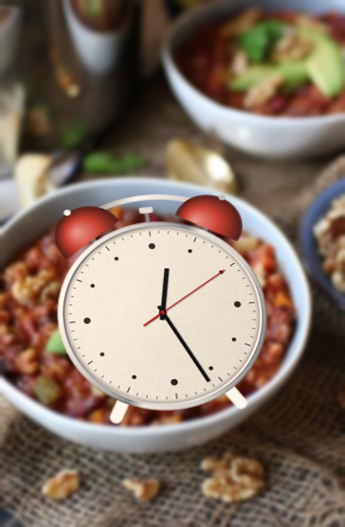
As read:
{"hour": 12, "minute": 26, "second": 10}
